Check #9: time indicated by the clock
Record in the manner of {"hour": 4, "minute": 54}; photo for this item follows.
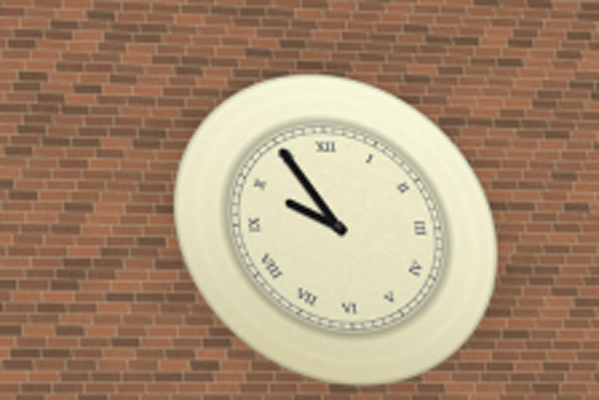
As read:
{"hour": 9, "minute": 55}
